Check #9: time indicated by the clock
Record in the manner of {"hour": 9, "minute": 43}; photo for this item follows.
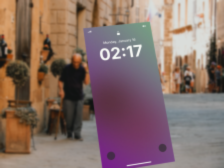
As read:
{"hour": 2, "minute": 17}
